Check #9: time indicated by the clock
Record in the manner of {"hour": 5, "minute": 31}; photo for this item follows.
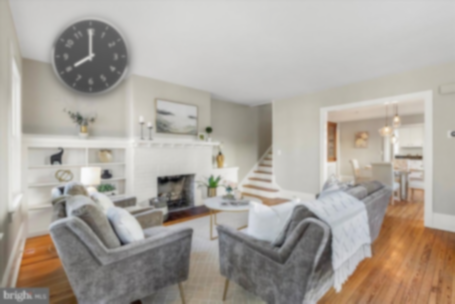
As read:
{"hour": 8, "minute": 0}
